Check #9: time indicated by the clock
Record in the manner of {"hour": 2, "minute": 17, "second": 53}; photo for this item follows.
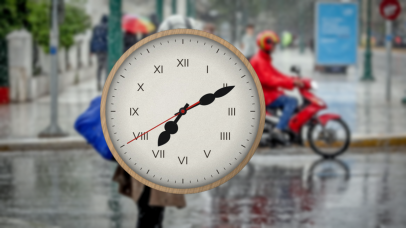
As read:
{"hour": 7, "minute": 10, "second": 40}
